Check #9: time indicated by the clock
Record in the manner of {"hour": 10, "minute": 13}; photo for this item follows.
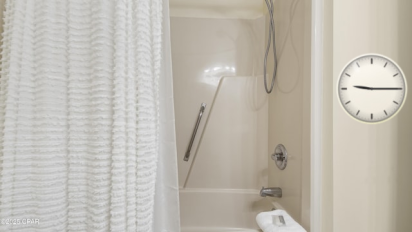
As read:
{"hour": 9, "minute": 15}
